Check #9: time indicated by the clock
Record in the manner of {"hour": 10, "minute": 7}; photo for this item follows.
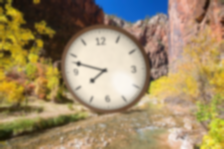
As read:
{"hour": 7, "minute": 48}
